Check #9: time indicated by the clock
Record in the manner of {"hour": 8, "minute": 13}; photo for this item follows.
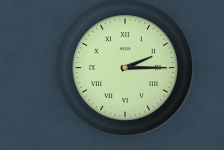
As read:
{"hour": 2, "minute": 15}
